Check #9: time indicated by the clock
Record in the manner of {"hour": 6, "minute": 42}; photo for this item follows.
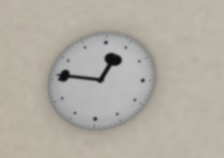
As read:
{"hour": 12, "minute": 46}
